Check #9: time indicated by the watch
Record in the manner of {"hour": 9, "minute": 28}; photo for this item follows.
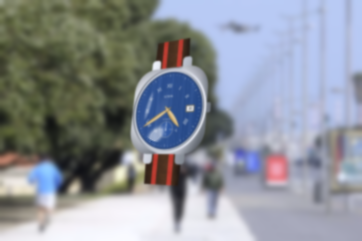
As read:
{"hour": 4, "minute": 40}
